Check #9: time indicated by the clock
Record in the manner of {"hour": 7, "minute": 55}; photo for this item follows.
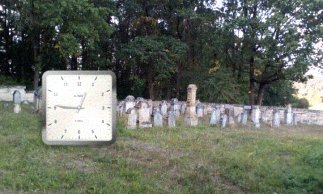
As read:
{"hour": 12, "minute": 46}
